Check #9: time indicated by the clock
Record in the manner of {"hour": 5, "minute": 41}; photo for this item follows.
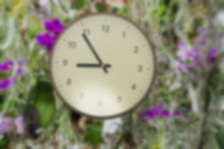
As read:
{"hour": 8, "minute": 54}
